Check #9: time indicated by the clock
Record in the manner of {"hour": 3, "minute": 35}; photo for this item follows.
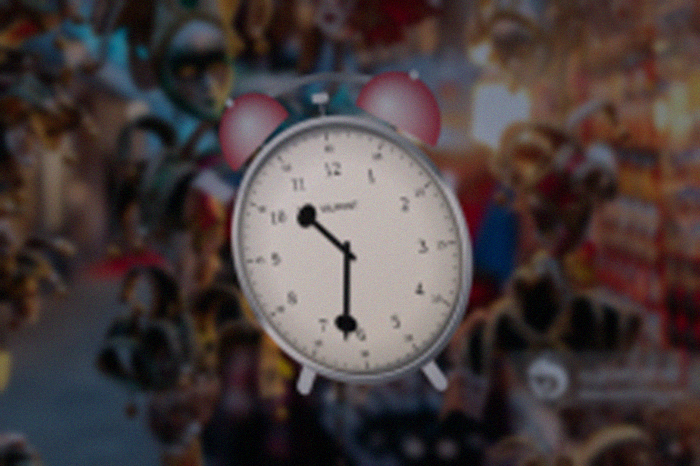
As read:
{"hour": 10, "minute": 32}
